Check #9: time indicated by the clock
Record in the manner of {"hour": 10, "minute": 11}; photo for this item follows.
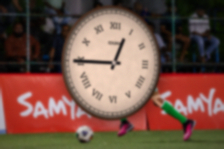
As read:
{"hour": 12, "minute": 45}
